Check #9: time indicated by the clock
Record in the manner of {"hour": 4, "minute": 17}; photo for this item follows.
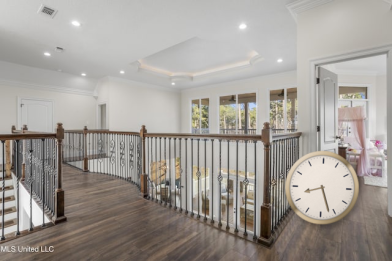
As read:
{"hour": 8, "minute": 27}
